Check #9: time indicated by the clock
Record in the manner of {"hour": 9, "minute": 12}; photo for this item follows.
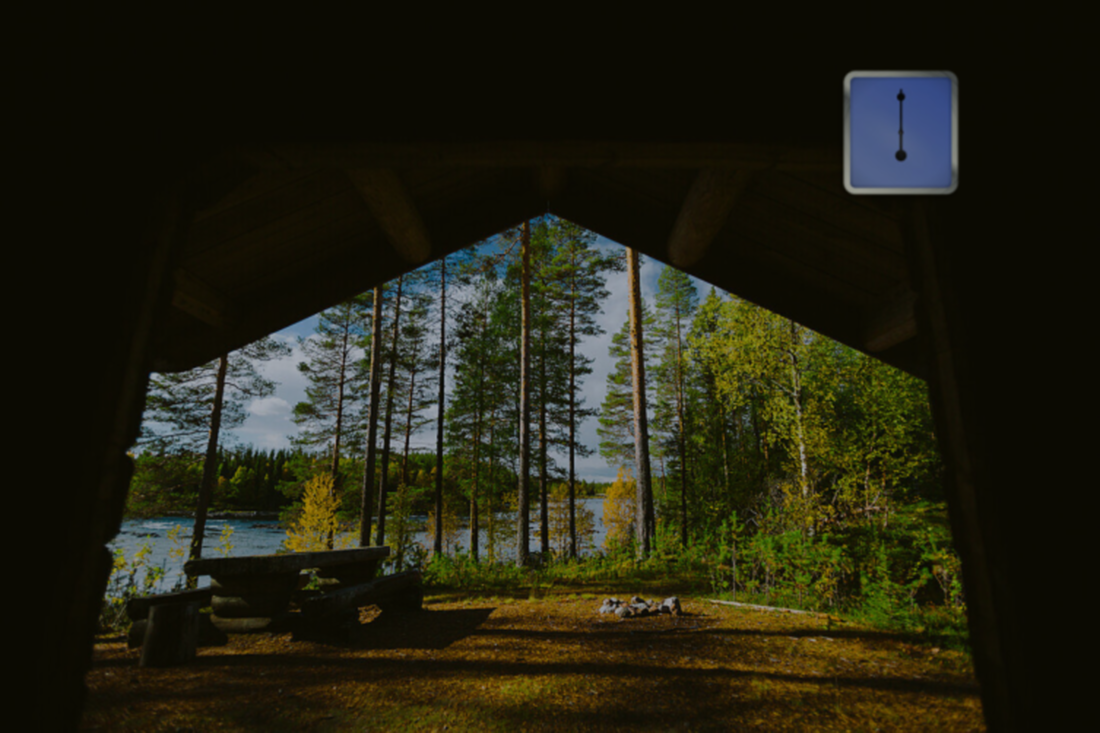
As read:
{"hour": 6, "minute": 0}
